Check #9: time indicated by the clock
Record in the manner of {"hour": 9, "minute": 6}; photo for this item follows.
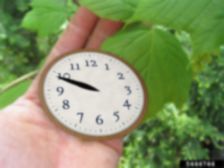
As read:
{"hour": 9, "minute": 49}
